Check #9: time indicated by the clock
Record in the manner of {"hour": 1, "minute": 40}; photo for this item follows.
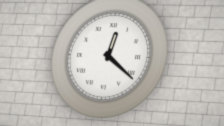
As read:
{"hour": 12, "minute": 21}
